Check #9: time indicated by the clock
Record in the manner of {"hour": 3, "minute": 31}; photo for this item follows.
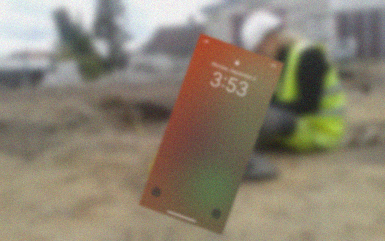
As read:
{"hour": 3, "minute": 53}
